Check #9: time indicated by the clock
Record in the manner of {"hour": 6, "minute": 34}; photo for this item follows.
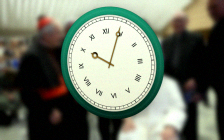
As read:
{"hour": 10, "minute": 4}
